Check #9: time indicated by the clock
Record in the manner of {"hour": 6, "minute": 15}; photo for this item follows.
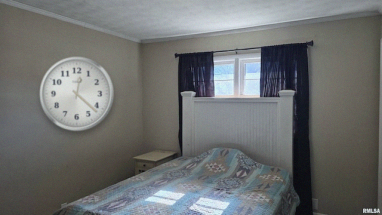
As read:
{"hour": 12, "minute": 22}
